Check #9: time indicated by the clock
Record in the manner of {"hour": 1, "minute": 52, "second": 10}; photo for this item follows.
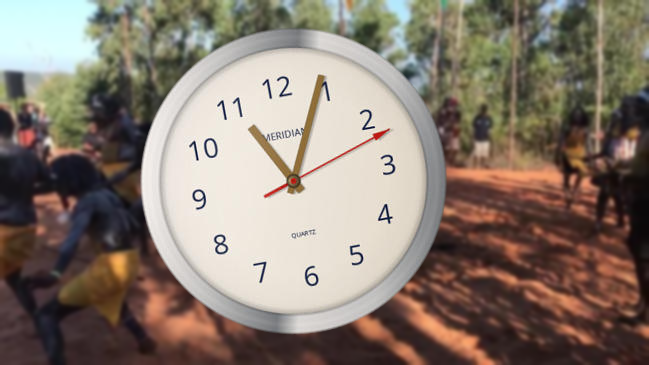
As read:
{"hour": 11, "minute": 4, "second": 12}
